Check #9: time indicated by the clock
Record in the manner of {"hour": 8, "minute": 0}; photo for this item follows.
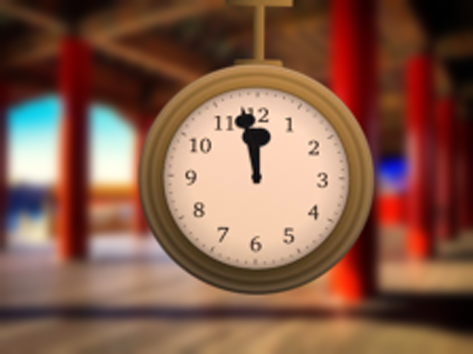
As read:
{"hour": 11, "minute": 58}
